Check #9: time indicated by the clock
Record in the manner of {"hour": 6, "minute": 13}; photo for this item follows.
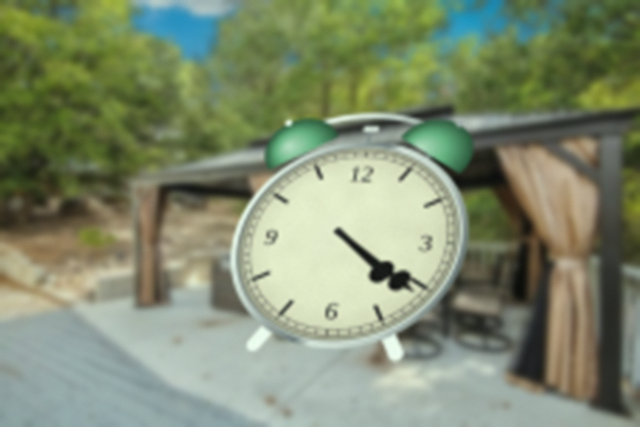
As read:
{"hour": 4, "minute": 21}
